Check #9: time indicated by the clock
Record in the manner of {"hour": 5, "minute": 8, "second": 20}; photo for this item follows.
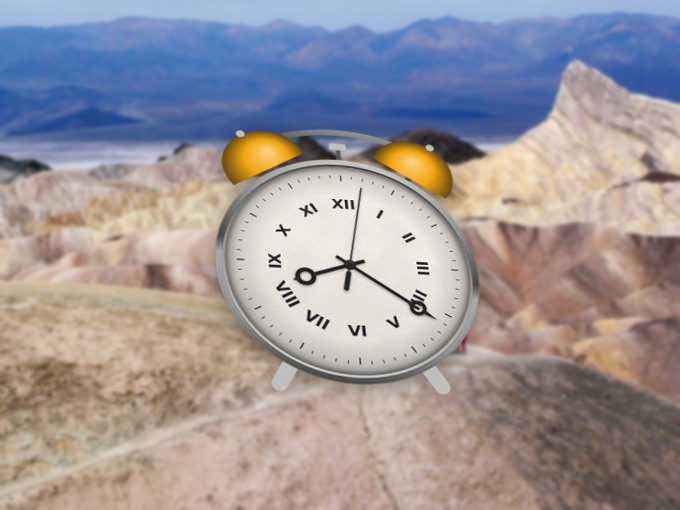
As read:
{"hour": 8, "minute": 21, "second": 2}
